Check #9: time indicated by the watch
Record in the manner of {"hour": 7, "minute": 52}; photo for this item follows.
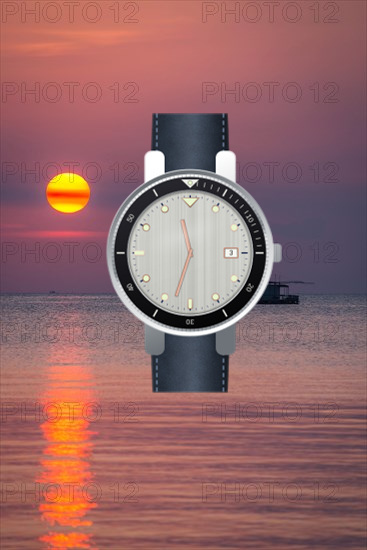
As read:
{"hour": 11, "minute": 33}
